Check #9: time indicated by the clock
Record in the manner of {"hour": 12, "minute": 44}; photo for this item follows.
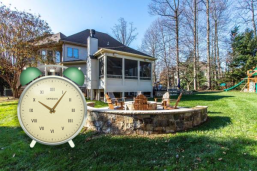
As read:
{"hour": 10, "minute": 6}
